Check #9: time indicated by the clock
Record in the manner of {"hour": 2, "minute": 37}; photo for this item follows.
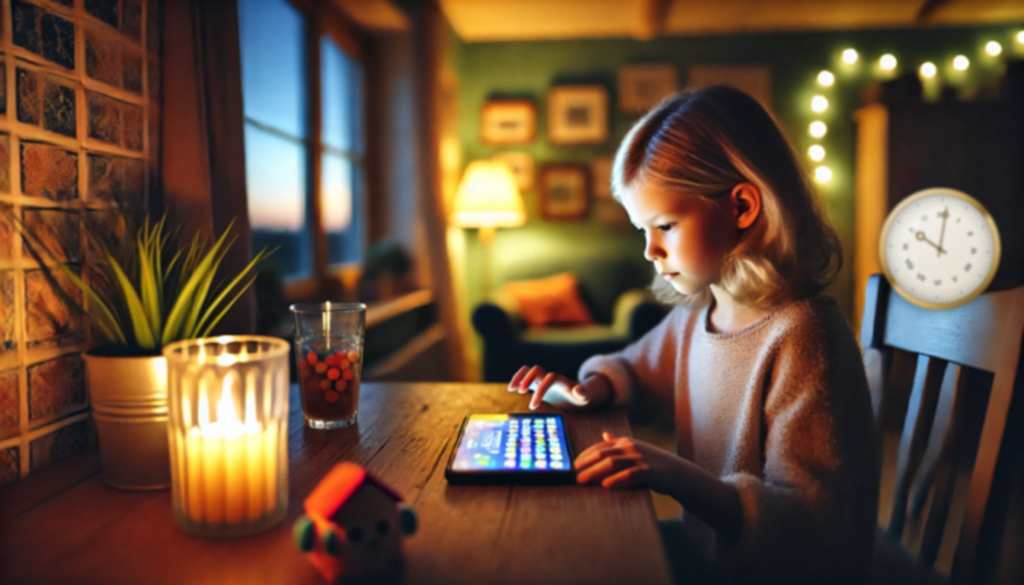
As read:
{"hour": 10, "minute": 1}
